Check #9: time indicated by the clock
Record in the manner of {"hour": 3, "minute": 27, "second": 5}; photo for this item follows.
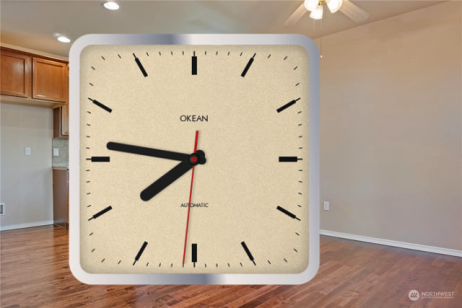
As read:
{"hour": 7, "minute": 46, "second": 31}
